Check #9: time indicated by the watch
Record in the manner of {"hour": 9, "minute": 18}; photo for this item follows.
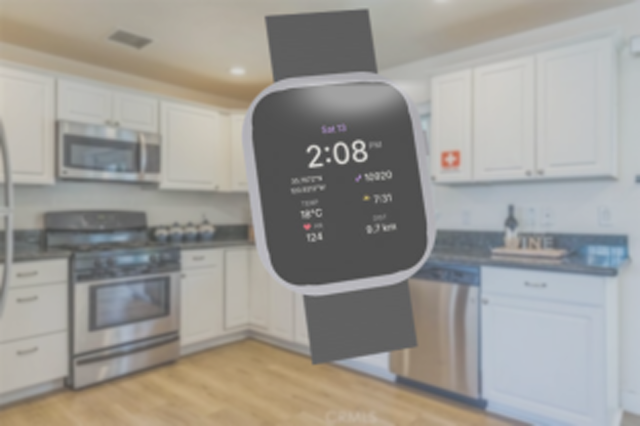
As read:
{"hour": 2, "minute": 8}
